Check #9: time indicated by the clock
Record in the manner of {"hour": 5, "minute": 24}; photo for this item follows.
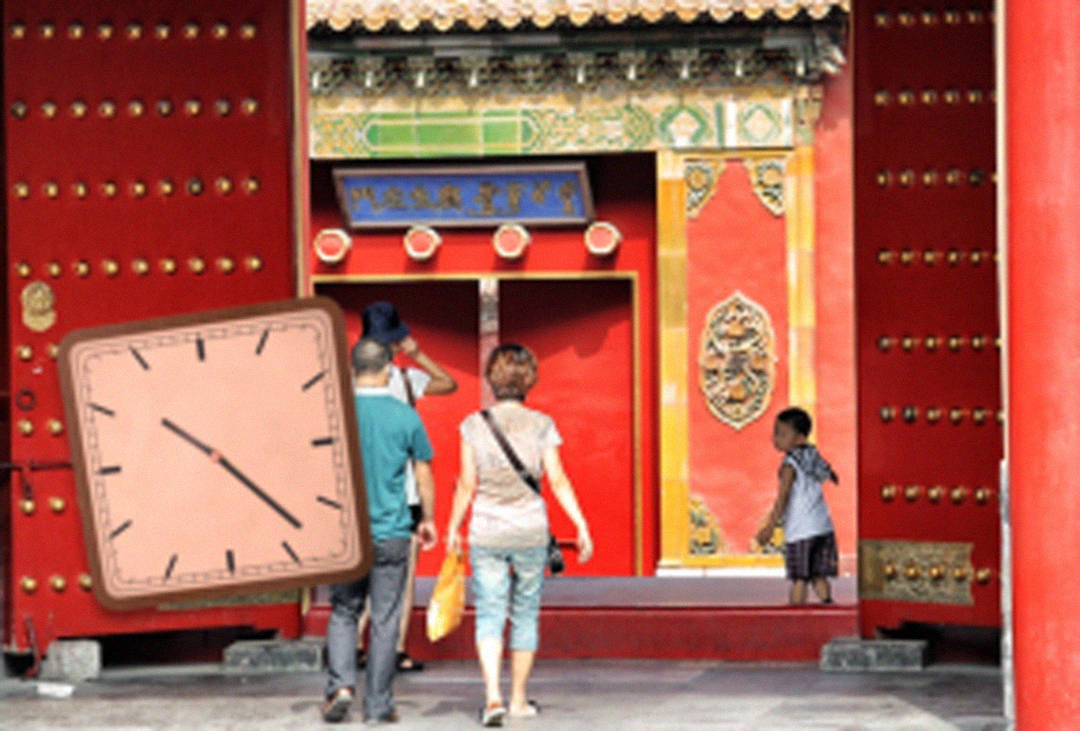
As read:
{"hour": 10, "minute": 23}
